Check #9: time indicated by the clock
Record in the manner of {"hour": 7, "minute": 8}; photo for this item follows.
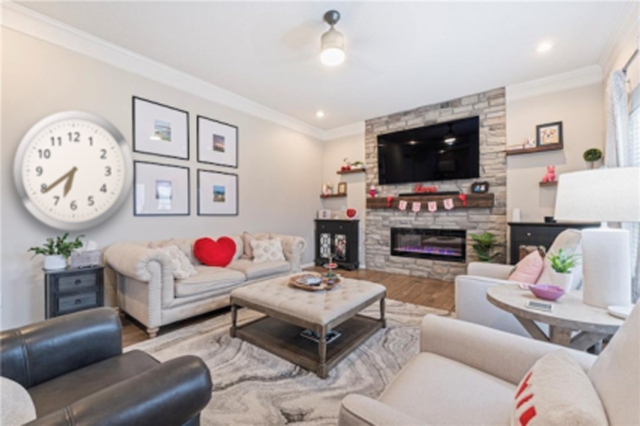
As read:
{"hour": 6, "minute": 39}
